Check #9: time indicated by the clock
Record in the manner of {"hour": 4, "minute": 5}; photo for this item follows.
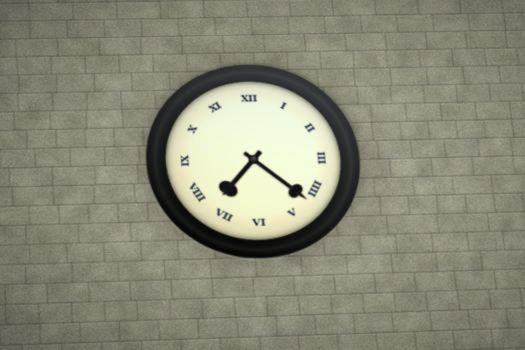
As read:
{"hour": 7, "minute": 22}
